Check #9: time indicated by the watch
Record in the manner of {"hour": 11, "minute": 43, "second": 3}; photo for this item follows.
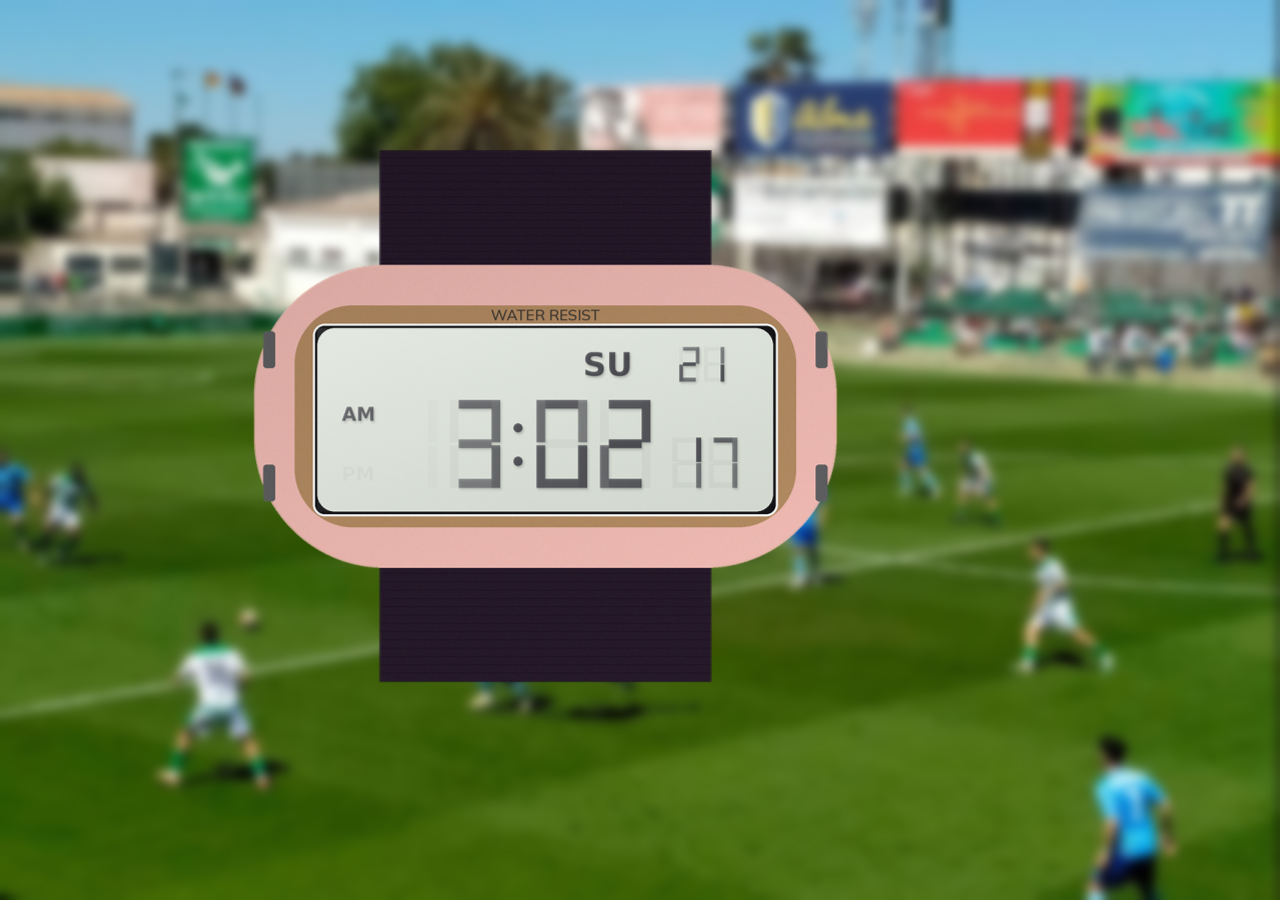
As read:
{"hour": 3, "minute": 2, "second": 17}
